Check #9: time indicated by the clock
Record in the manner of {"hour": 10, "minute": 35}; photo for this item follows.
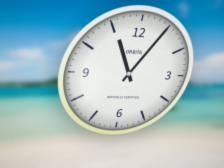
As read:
{"hour": 11, "minute": 5}
